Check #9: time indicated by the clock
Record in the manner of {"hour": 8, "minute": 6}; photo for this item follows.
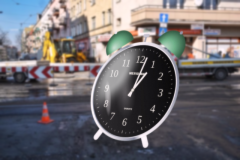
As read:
{"hour": 1, "minute": 2}
